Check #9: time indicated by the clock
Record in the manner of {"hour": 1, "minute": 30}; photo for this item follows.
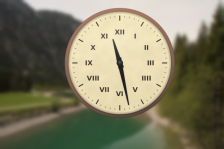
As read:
{"hour": 11, "minute": 28}
